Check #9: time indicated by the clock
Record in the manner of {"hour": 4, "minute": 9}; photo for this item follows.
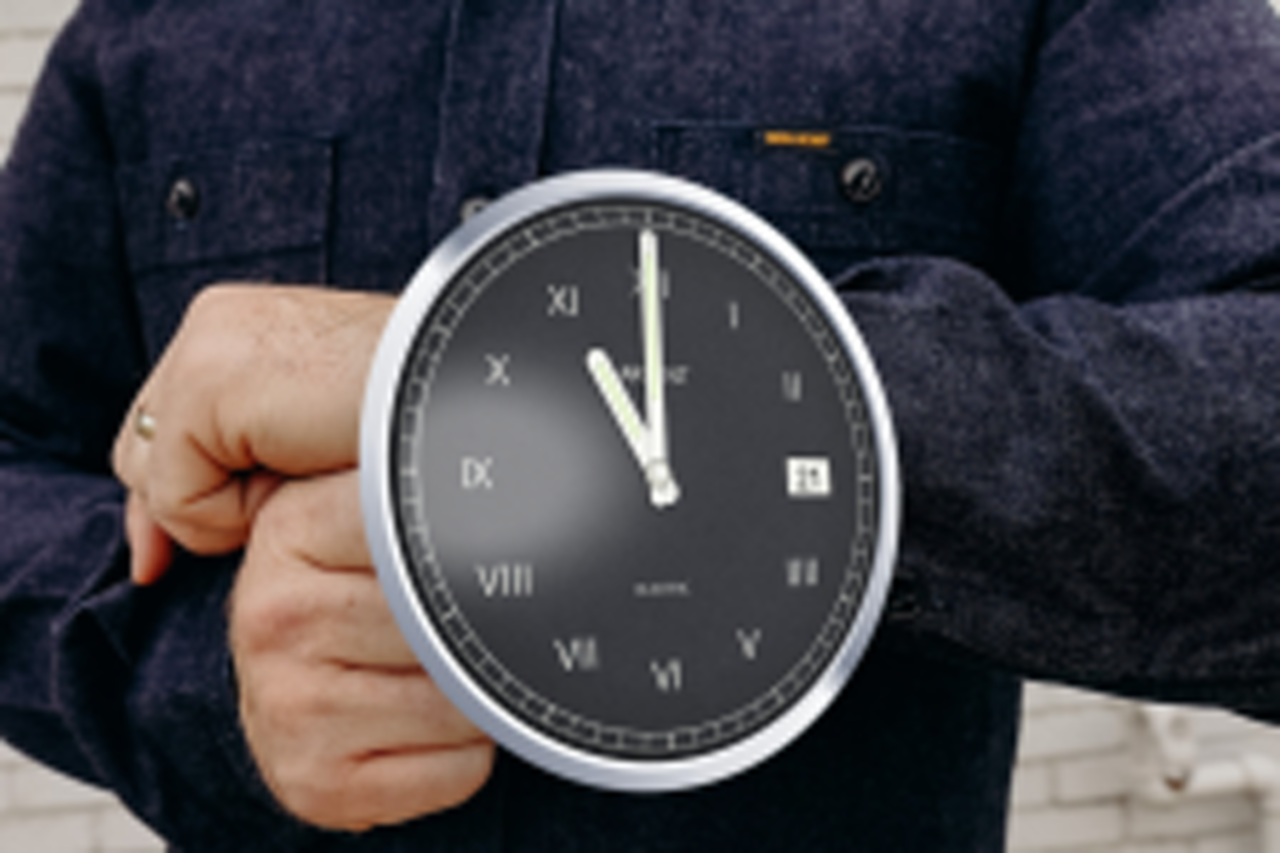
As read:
{"hour": 11, "minute": 0}
